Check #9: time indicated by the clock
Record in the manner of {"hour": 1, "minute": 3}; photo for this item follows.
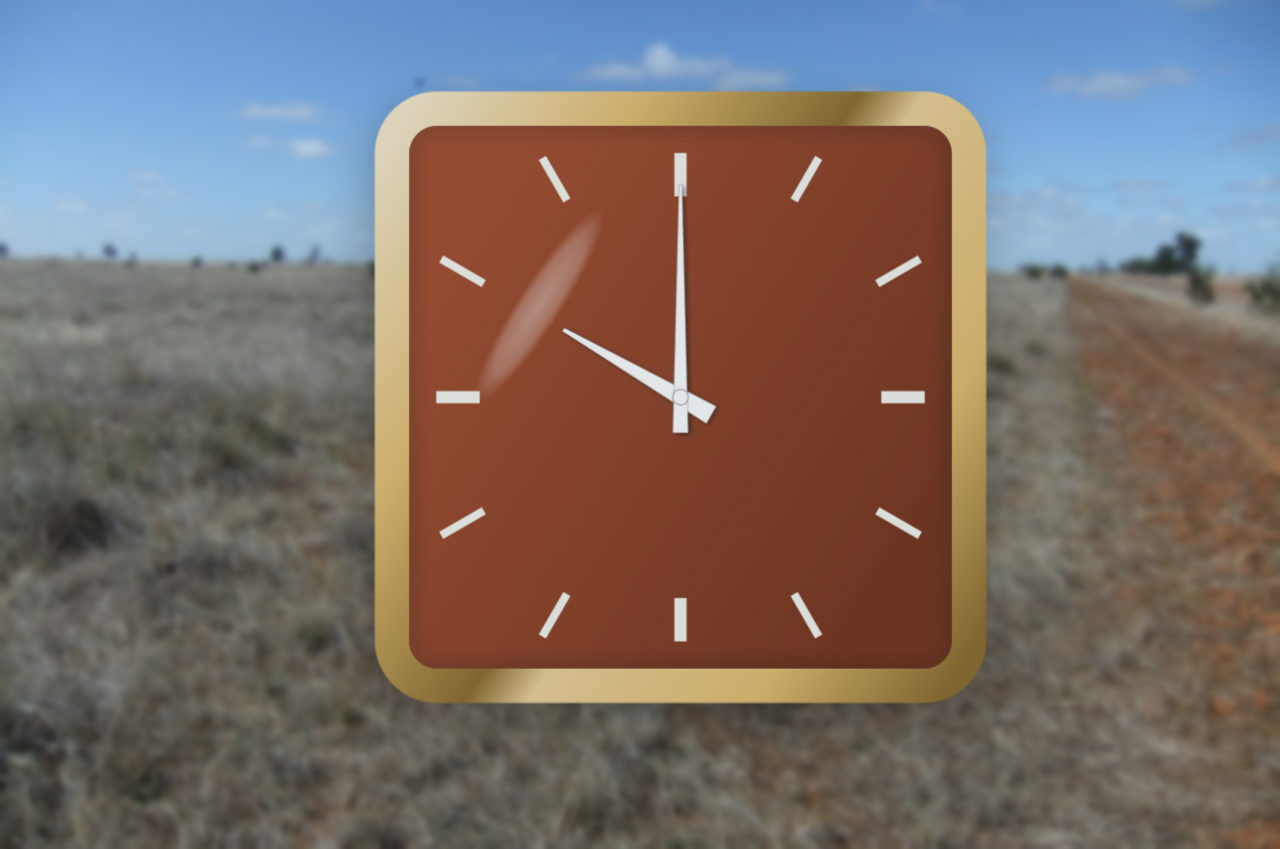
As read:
{"hour": 10, "minute": 0}
